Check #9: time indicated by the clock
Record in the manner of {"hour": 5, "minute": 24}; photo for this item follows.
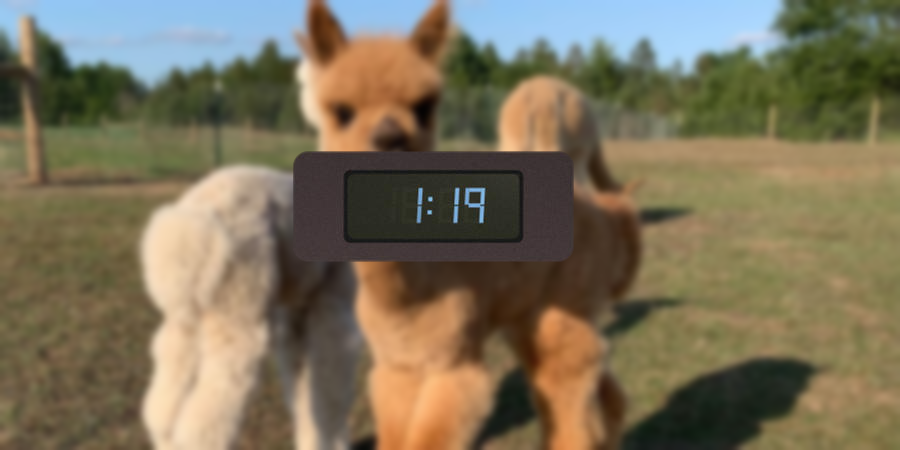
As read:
{"hour": 1, "minute": 19}
